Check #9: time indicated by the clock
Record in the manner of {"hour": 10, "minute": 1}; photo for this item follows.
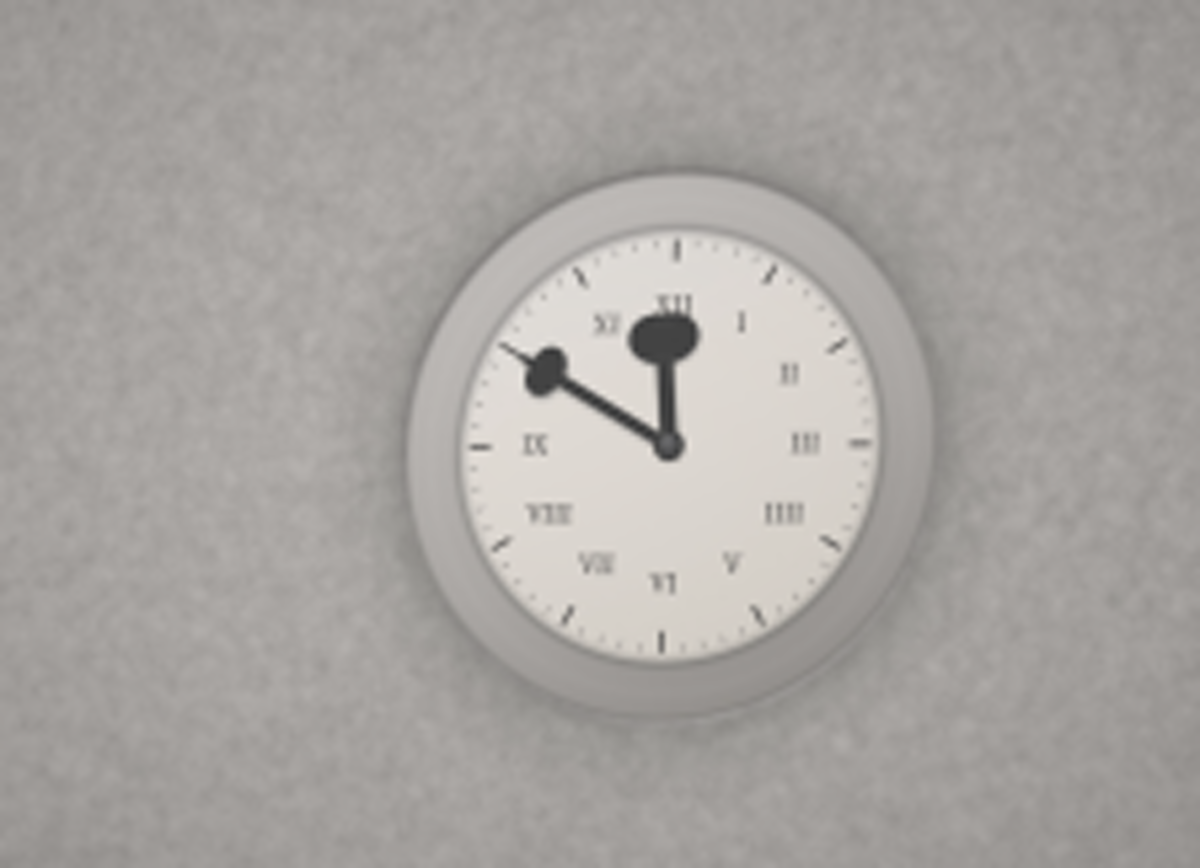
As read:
{"hour": 11, "minute": 50}
